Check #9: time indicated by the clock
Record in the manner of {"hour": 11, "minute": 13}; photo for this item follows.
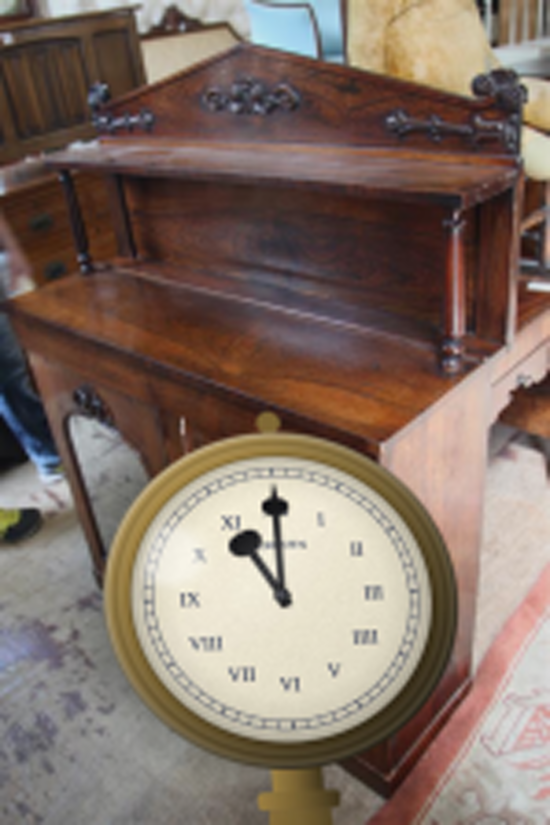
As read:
{"hour": 11, "minute": 0}
